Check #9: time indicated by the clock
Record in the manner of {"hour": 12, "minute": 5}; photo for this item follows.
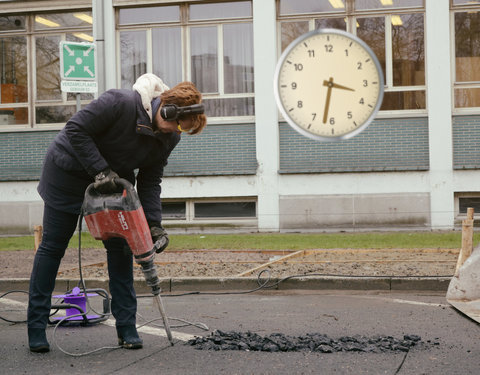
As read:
{"hour": 3, "minute": 32}
